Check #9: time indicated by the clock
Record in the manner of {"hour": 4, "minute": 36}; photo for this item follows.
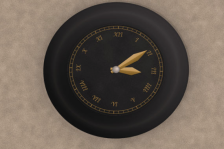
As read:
{"hour": 3, "minute": 9}
